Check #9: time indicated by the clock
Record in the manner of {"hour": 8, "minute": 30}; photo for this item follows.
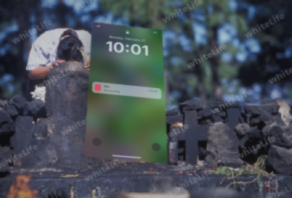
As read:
{"hour": 10, "minute": 1}
